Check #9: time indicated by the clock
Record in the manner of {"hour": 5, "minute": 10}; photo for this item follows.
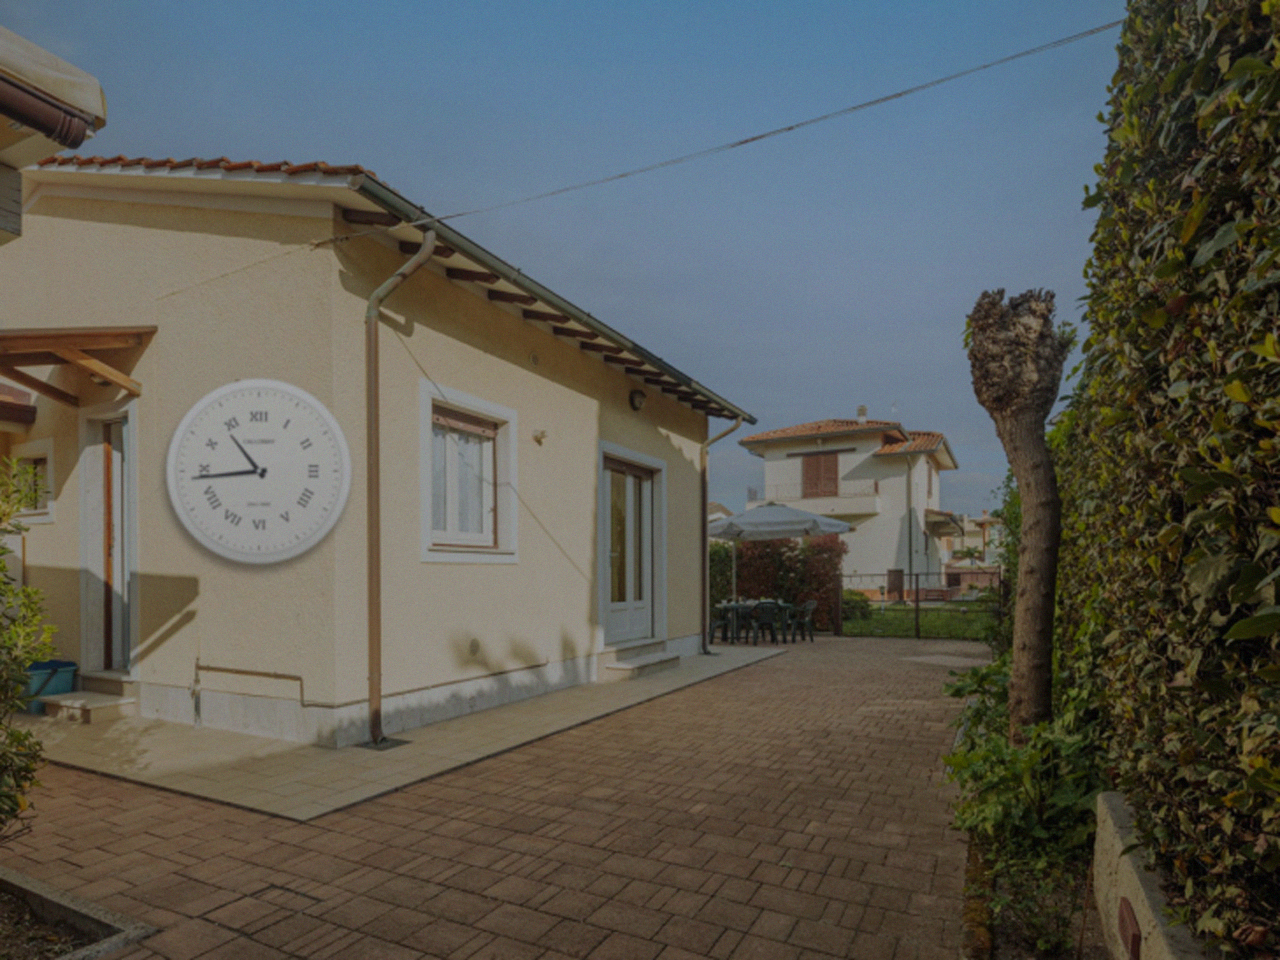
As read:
{"hour": 10, "minute": 44}
